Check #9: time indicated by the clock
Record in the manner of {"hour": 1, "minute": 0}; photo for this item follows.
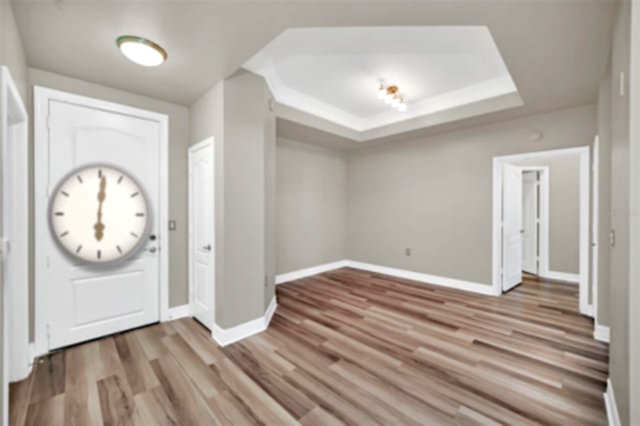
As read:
{"hour": 6, "minute": 1}
